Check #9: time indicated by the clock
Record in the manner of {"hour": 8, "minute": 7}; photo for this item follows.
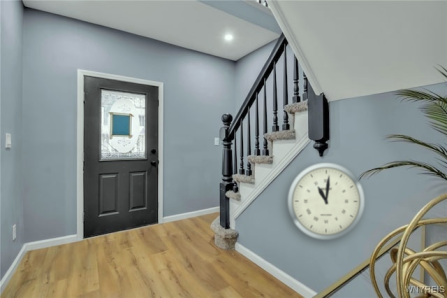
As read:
{"hour": 11, "minute": 1}
